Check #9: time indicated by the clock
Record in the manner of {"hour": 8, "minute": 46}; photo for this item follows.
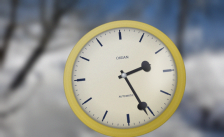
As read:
{"hour": 2, "minute": 26}
